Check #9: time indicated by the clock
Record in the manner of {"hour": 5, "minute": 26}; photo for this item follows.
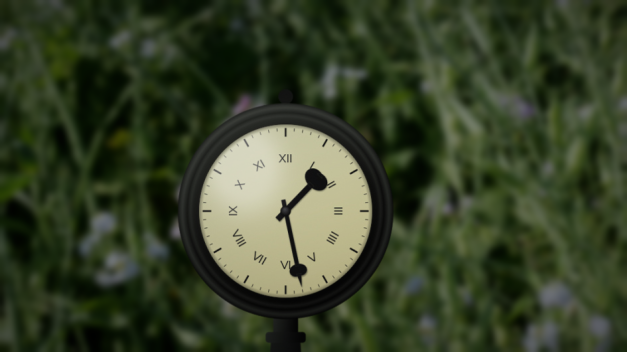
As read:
{"hour": 1, "minute": 28}
